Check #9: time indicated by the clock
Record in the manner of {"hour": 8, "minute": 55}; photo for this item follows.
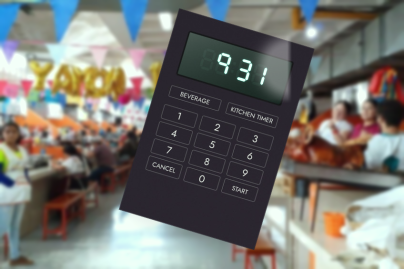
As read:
{"hour": 9, "minute": 31}
